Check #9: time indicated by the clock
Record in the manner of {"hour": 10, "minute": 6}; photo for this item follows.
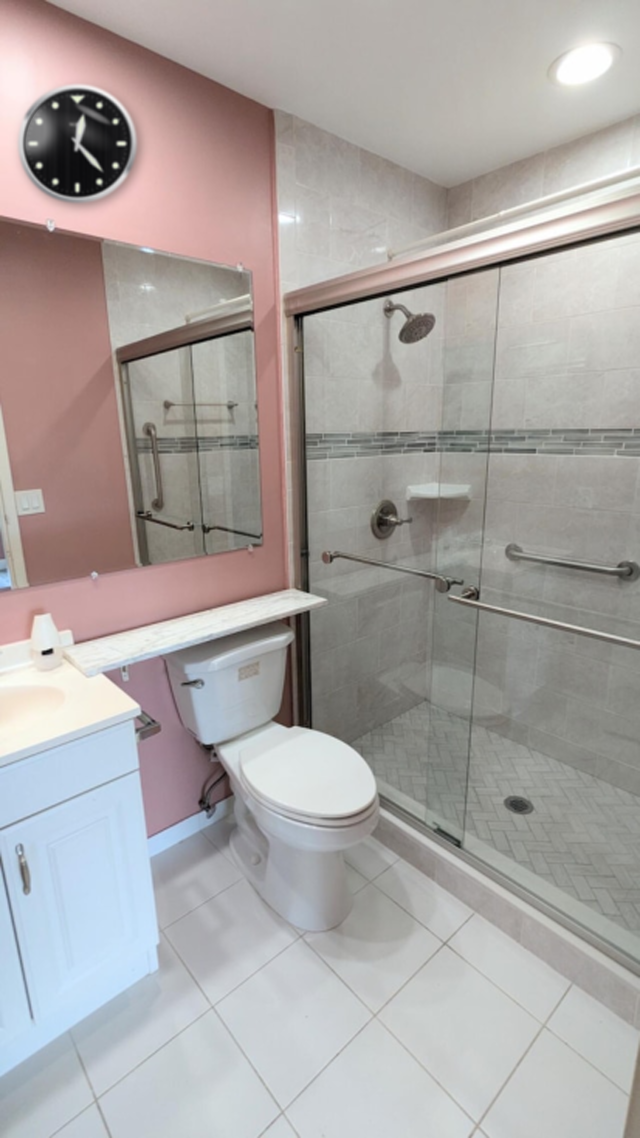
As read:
{"hour": 12, "minute": 23}
